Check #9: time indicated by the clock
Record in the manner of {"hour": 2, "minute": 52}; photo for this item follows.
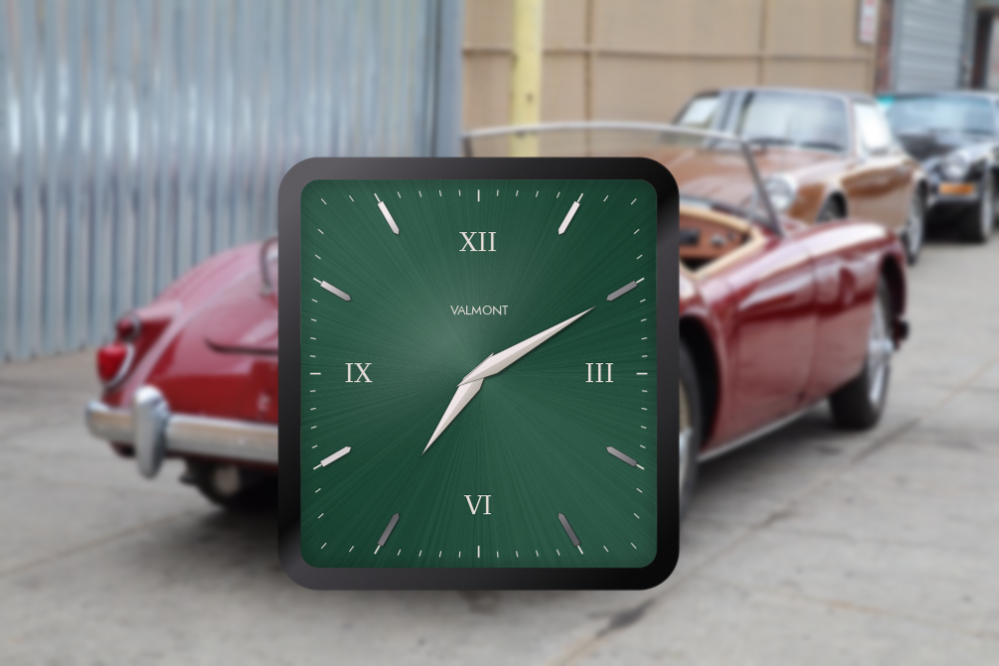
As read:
{"hour": 7, "minute": 10}
